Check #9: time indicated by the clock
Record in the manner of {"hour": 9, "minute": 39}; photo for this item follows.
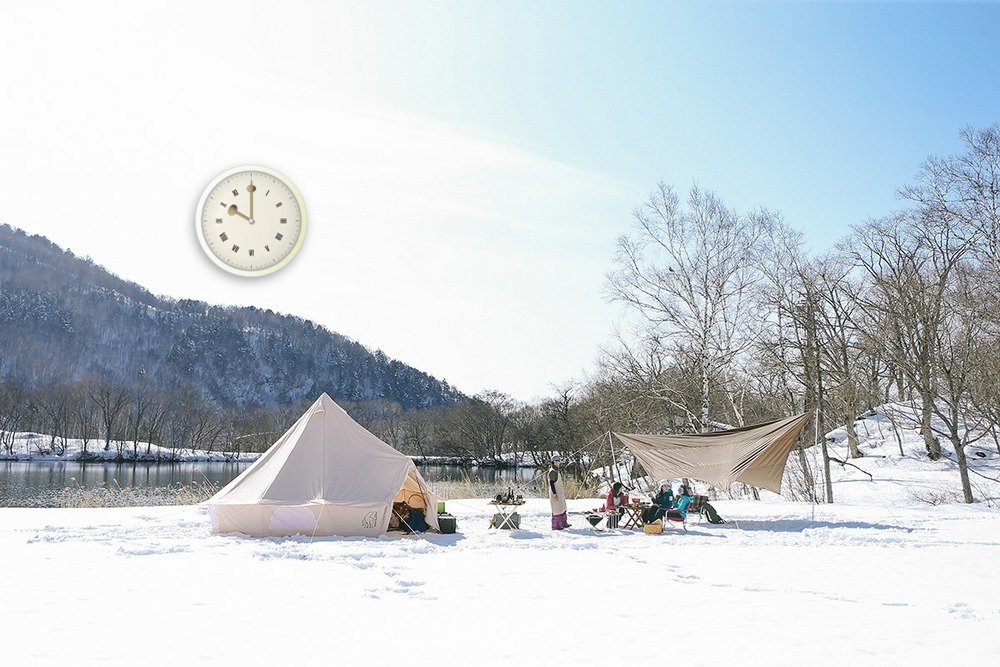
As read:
{"hour": 10, "minute": 0}
